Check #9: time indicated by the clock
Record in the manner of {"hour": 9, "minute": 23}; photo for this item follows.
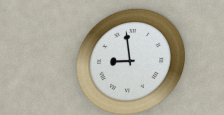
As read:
{"hour": 8, "minute": 58}
